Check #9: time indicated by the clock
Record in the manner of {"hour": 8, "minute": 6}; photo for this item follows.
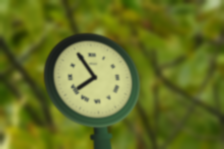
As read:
{"hour": 7, "minute": 55}
